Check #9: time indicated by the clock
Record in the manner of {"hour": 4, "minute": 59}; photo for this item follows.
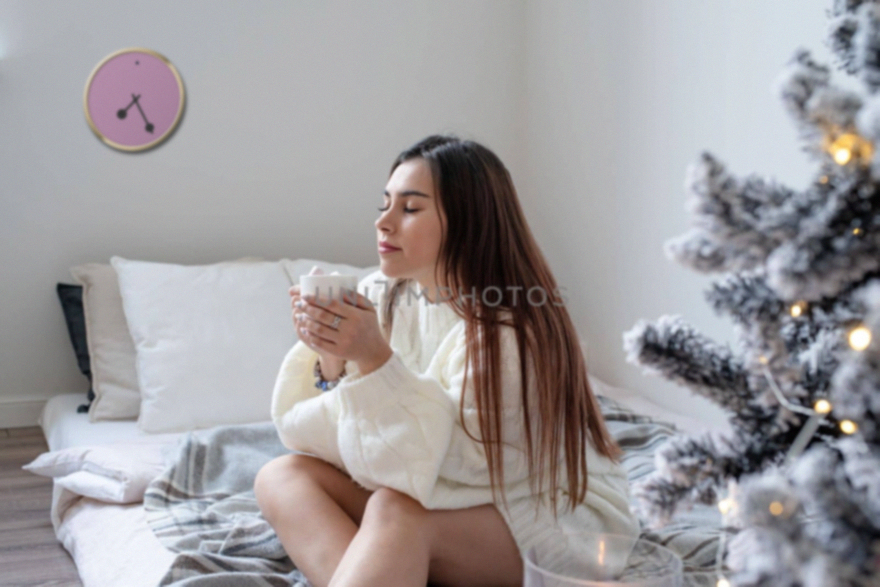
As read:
{"hour": 7, "minute": 25}
